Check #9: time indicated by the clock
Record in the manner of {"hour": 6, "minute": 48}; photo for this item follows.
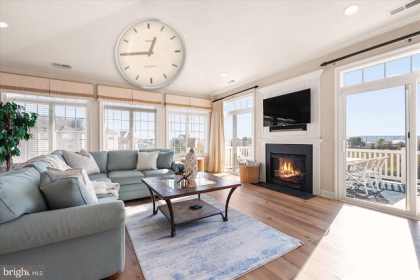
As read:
{"hour": 12, "minute": 45}
